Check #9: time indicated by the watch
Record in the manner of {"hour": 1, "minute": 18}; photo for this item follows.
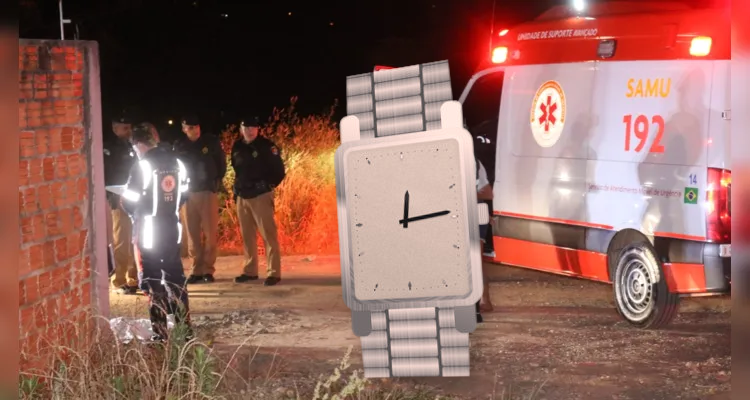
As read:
{"hour": 12, "minute": 14}
